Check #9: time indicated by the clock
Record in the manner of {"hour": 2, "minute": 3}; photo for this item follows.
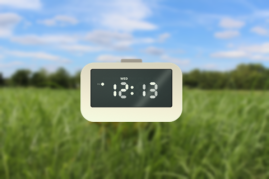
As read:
{"hour": 12, "minute": 13}
